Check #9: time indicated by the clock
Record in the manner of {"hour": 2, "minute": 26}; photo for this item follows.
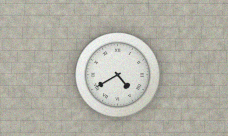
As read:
{"hour": 4, "minute": 40}
